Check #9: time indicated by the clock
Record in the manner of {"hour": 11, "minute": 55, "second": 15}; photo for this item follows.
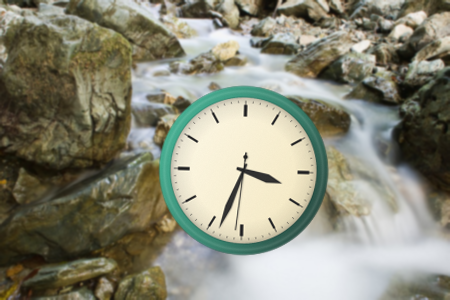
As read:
{"hour": 3, "minute": 33, "second": 31}
